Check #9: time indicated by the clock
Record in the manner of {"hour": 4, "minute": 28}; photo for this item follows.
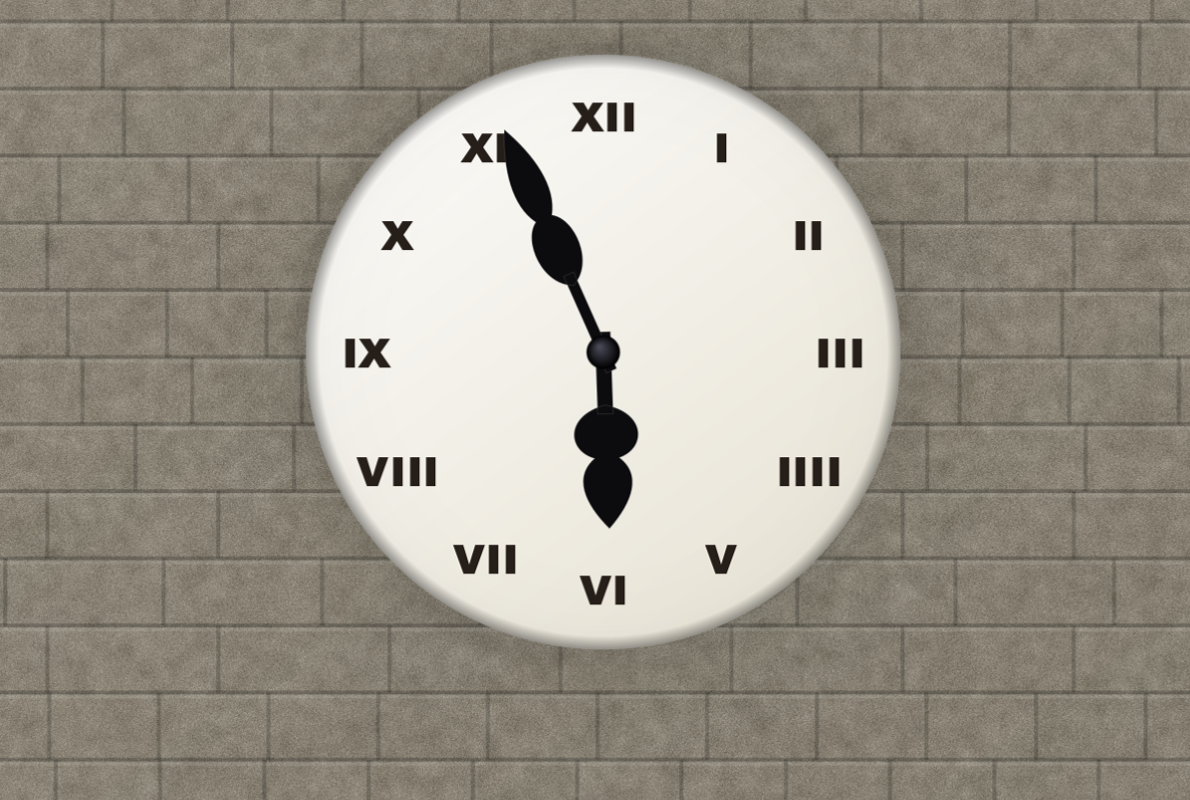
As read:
{"hour": 5, "minute": 56}
